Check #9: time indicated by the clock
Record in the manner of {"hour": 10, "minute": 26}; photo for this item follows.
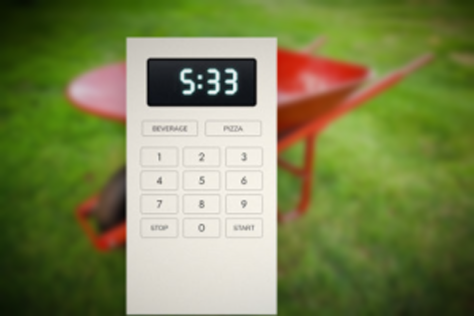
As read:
{"hour": 5, "minute": 33}
